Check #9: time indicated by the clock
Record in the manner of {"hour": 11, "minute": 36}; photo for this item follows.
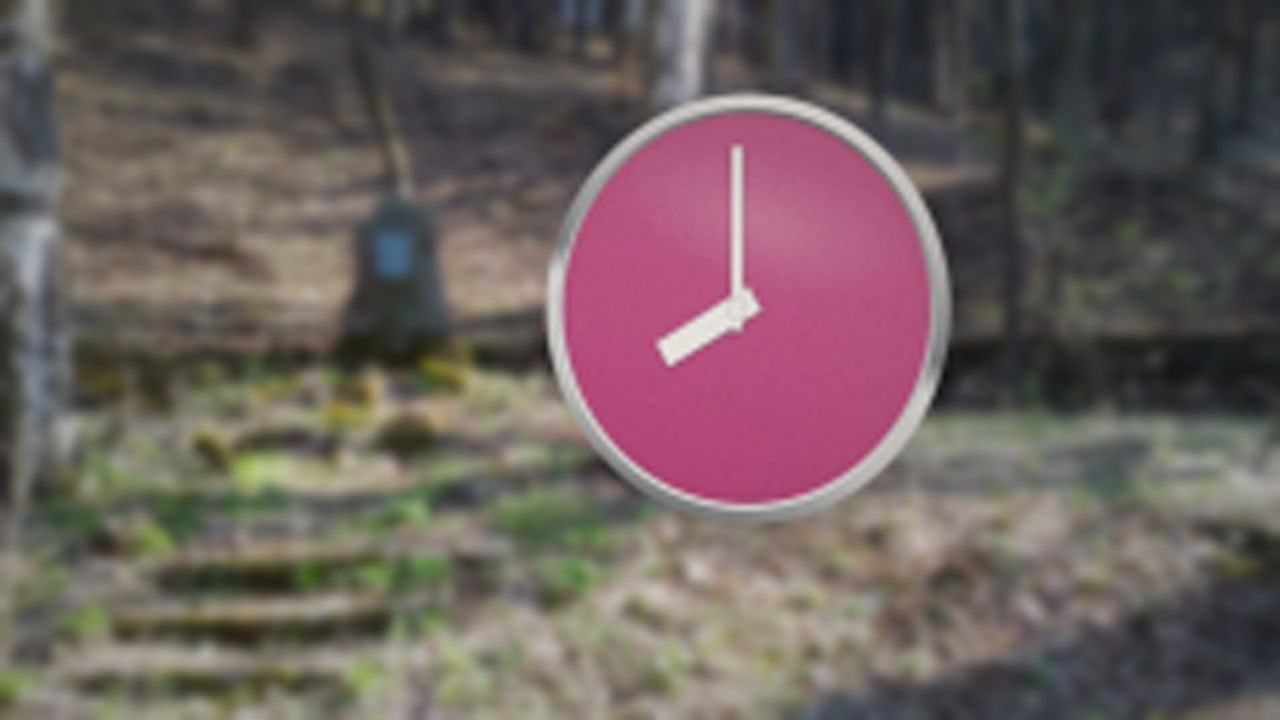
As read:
{"hour": 8, "minute": 0}
